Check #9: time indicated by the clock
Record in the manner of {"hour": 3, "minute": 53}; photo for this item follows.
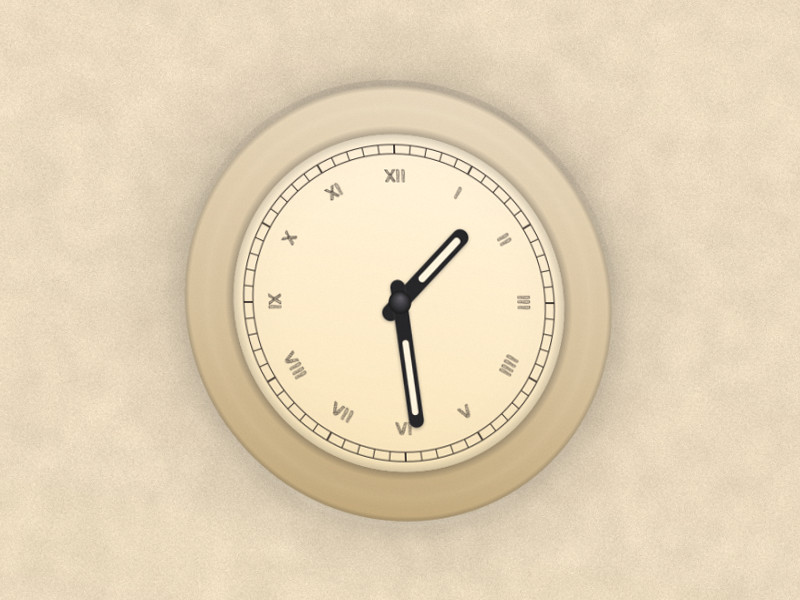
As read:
{"hour": 1, "minute": 29}
